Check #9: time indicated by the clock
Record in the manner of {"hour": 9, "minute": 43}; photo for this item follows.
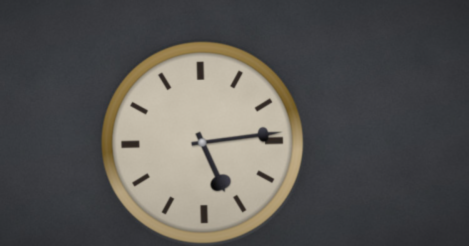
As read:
{"hour": 5, "minute": 14}
